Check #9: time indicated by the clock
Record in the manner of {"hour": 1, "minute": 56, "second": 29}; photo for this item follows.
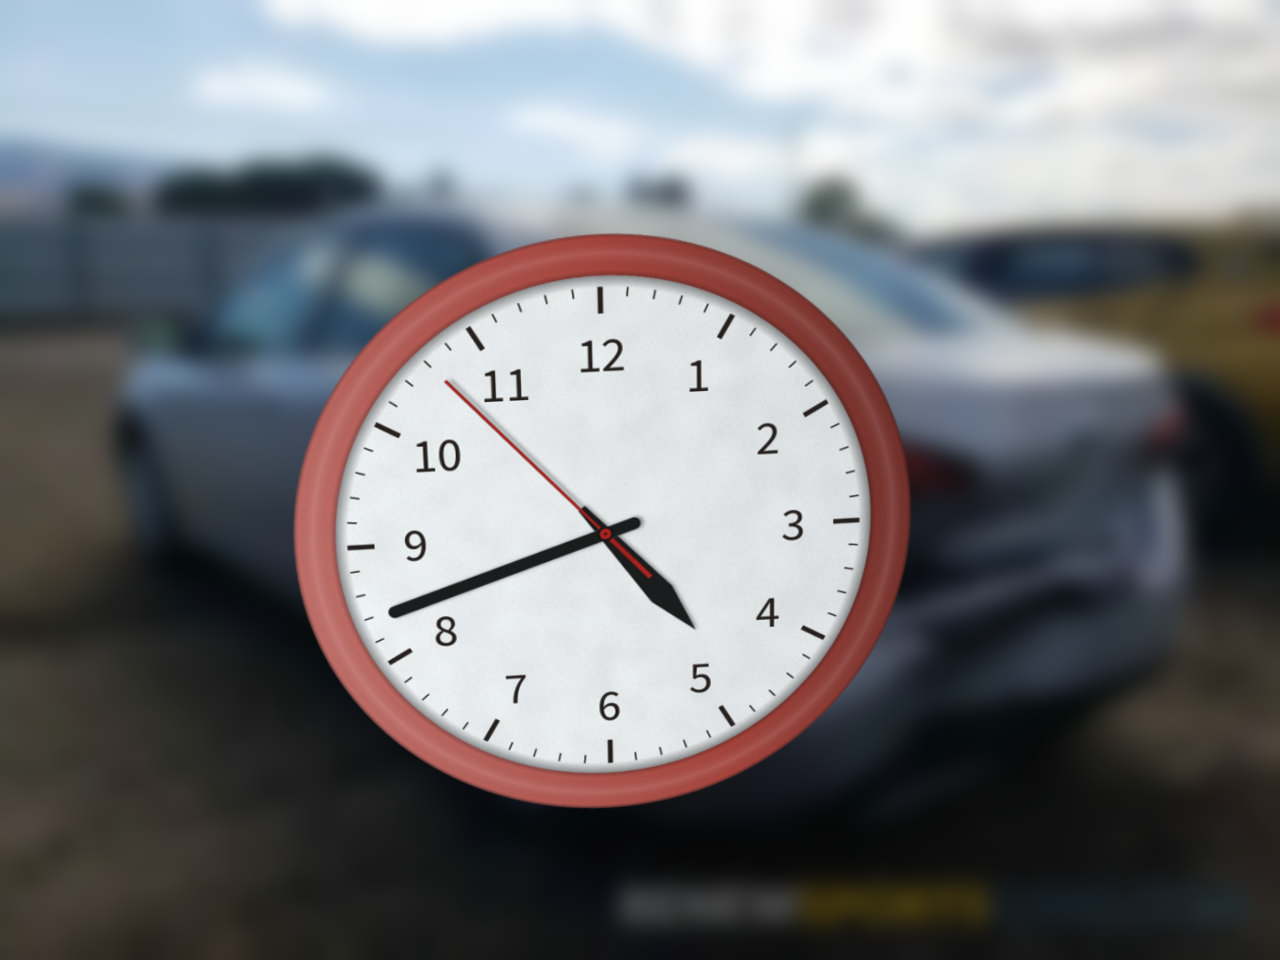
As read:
{"hour": 4, "minute": 41, "second": 53}
